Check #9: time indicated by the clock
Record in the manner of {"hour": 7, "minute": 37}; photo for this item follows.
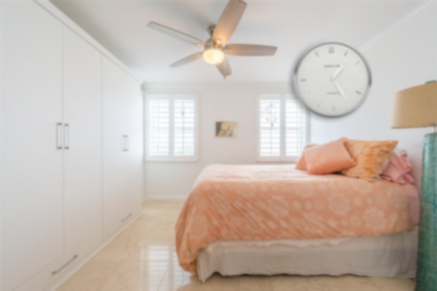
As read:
{"hour": 1, "minute": 25}
